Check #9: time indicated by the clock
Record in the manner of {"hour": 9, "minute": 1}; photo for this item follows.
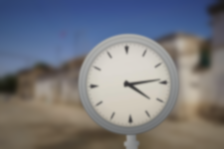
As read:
{"hour": 4, "minute": 14}
